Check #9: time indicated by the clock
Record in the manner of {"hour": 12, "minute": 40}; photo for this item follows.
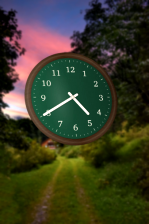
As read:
{"hour": 4, "minute": 40}
